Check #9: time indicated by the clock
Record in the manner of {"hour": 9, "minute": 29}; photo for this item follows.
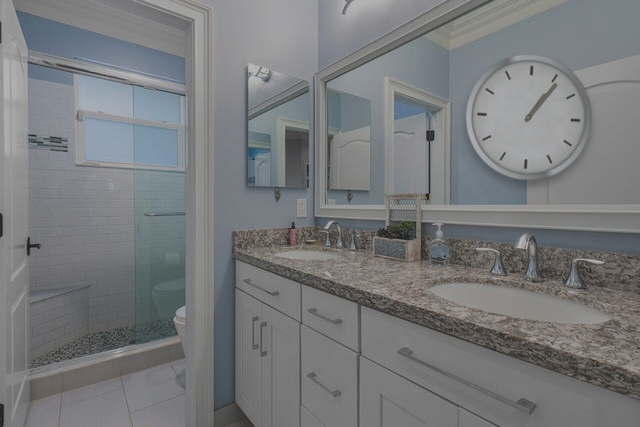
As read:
{"hour": 1, "minute": 6}
